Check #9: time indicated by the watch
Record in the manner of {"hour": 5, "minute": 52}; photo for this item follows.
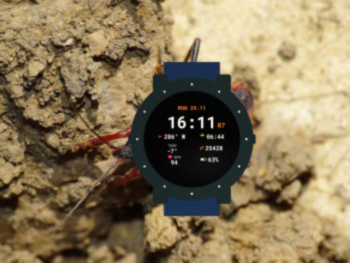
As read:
{"hour": 16, "minute": 11}
